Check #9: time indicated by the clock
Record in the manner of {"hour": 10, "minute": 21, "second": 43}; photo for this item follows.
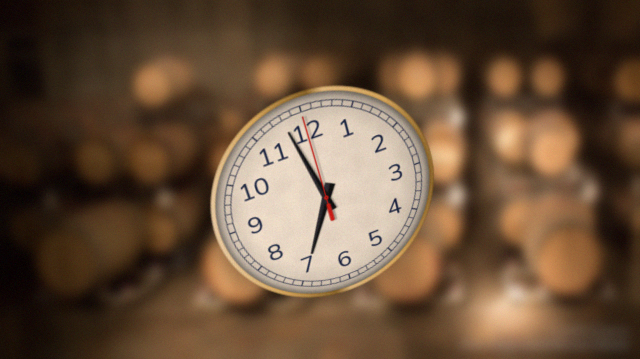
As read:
{"hour": 6, "minute": 58, "second": 0}
